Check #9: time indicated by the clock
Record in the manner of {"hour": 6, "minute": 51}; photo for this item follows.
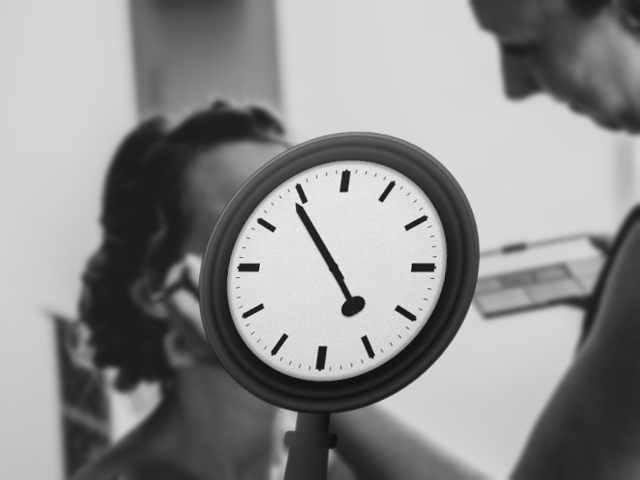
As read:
{"hour": 4, "minute": 54}
